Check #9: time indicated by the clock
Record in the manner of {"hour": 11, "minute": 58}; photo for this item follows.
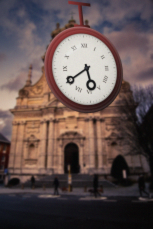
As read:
{"hour": 5, "minute": 40}
